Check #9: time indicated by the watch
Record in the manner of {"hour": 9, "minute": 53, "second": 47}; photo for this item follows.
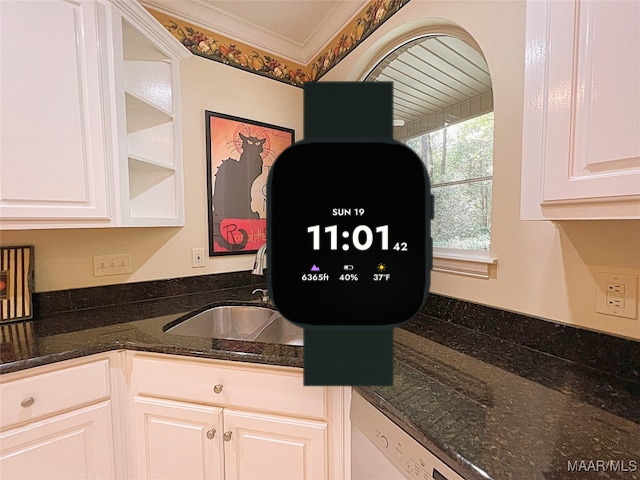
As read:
{"hour": 11, "minute": 1, "second": 42}
